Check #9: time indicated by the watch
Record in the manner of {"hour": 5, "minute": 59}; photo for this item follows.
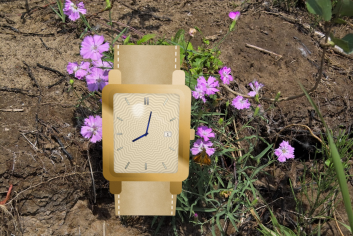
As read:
{"hour": 8, "minute": 2}
